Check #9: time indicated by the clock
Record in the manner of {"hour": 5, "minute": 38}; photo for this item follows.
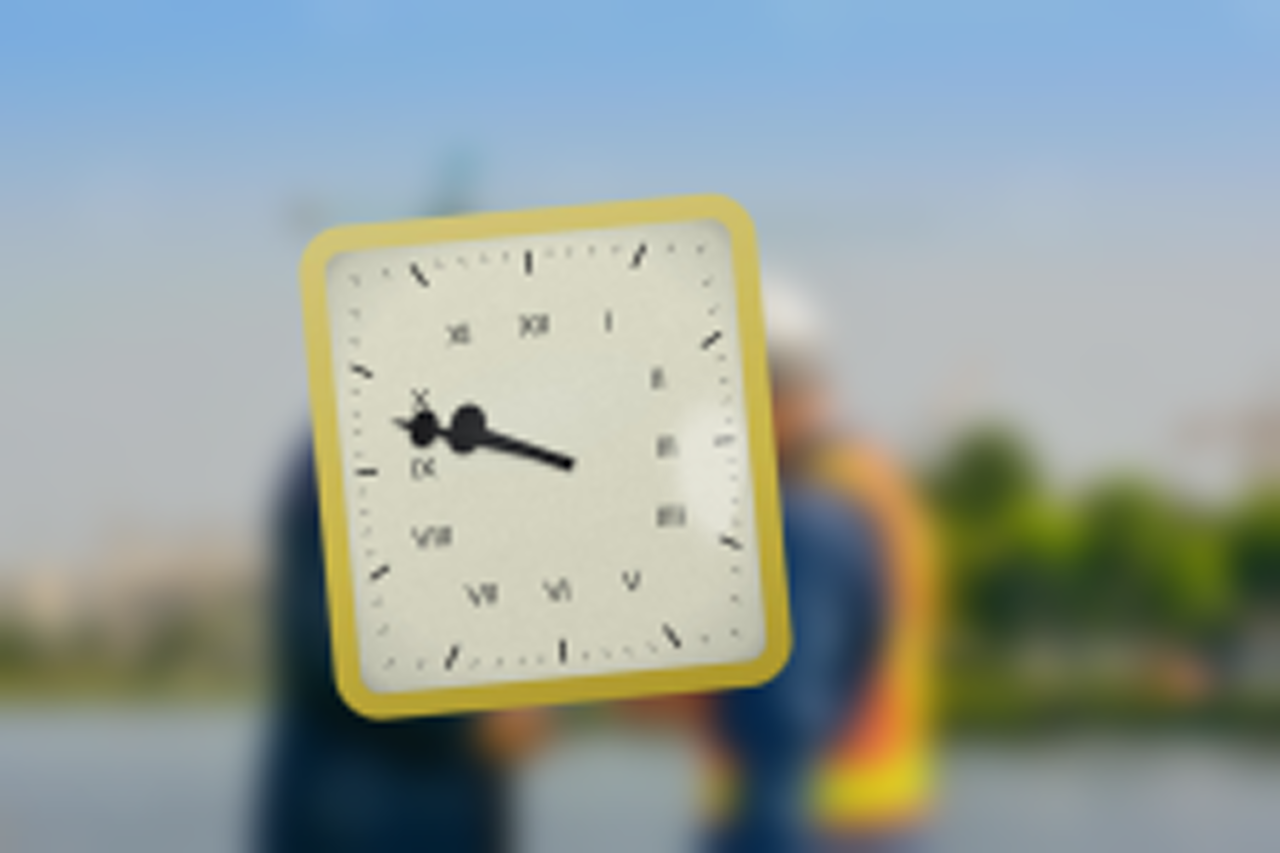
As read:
{"hour": 9, "minute": 48}
